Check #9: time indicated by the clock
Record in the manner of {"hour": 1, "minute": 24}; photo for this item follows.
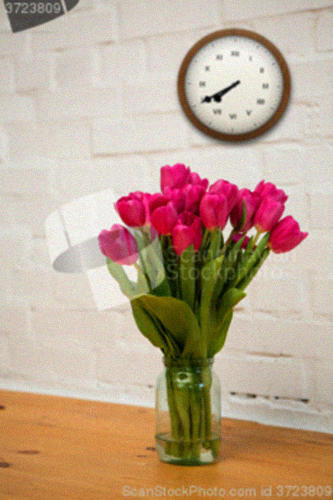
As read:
{"hour": 7, "minute": 40}
